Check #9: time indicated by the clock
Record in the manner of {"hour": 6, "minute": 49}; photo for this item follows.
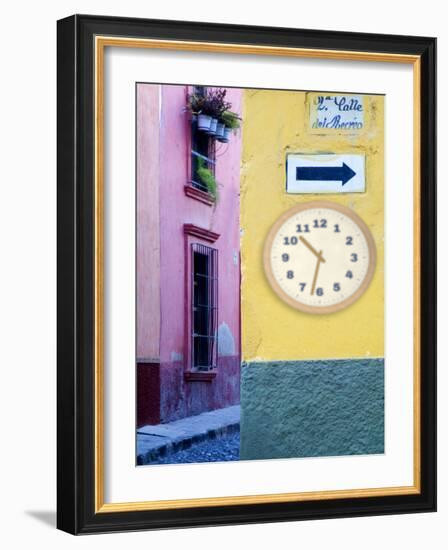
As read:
{"hour": 10, "minute": 32}
